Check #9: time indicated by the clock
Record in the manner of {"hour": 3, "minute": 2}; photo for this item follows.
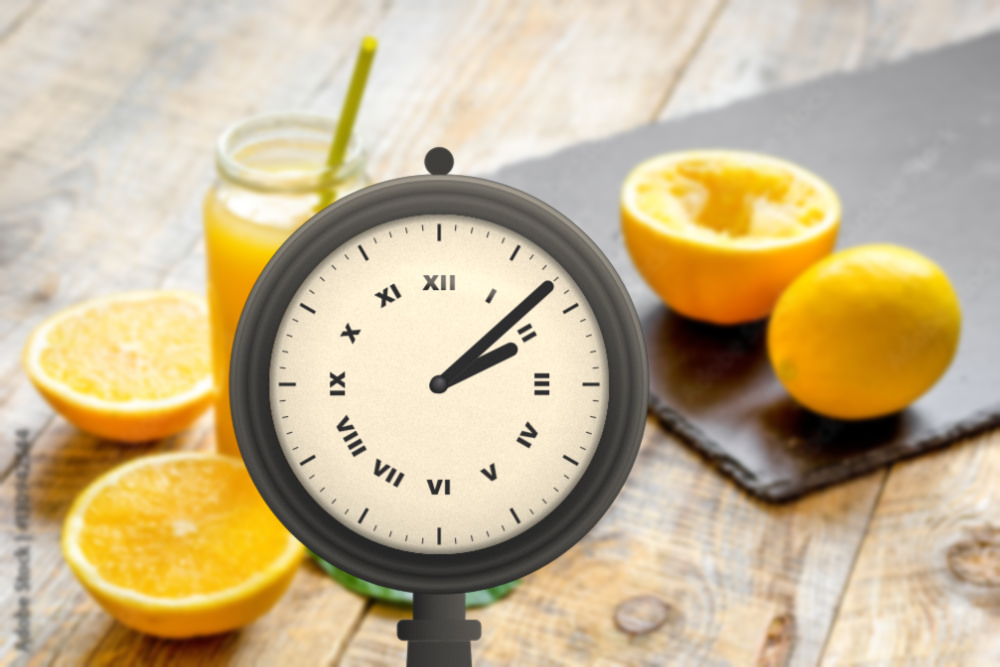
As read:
{"hour": 2, "minute": 8}
